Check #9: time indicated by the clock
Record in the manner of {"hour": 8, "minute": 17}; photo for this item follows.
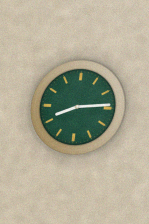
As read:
{"hour": 8, "minute": 14}
